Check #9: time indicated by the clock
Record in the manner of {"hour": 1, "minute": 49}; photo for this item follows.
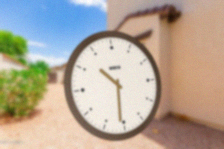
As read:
{"hour": 10, "minute": 31}
